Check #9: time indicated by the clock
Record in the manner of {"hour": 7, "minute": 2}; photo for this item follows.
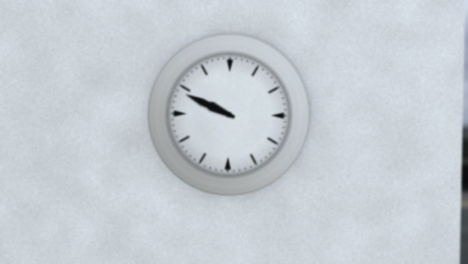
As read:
{"hour": 9, "minute": 49}
